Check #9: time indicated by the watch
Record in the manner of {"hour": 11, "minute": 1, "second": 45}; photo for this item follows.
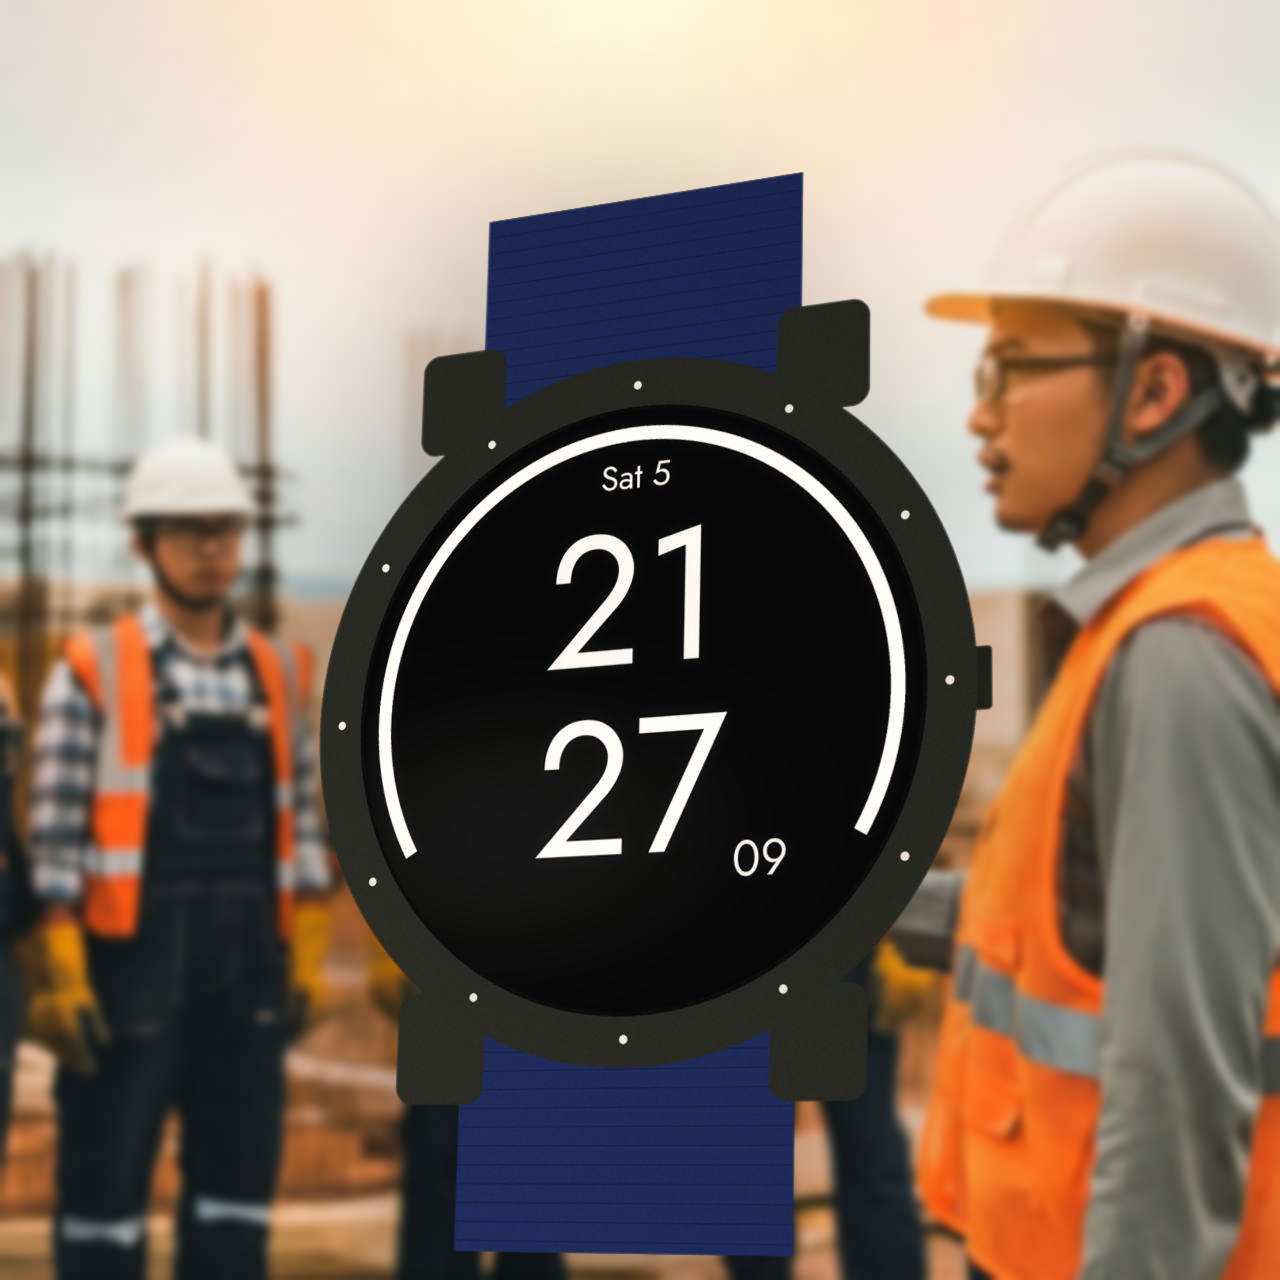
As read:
{"hour": 21, "minute": 27, "second": 9}
